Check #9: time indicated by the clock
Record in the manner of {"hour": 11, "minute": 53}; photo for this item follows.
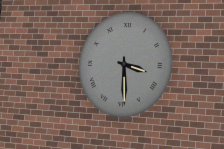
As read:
{"hour": 3, "minute": 29}
